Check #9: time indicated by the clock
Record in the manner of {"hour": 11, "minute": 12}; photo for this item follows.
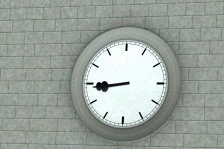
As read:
{"hour": 8, "minute": 44}
